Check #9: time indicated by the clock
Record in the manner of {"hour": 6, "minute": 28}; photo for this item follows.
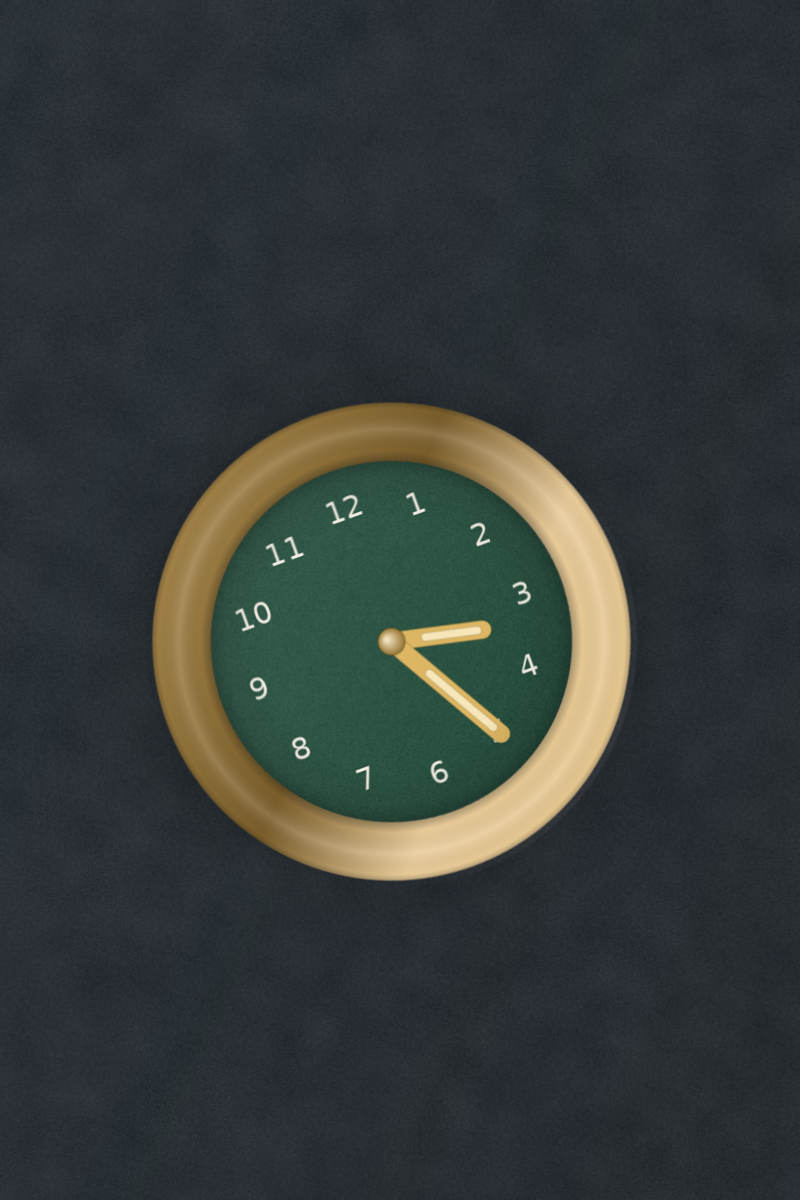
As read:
{"hour": 3, "minute": 25}
